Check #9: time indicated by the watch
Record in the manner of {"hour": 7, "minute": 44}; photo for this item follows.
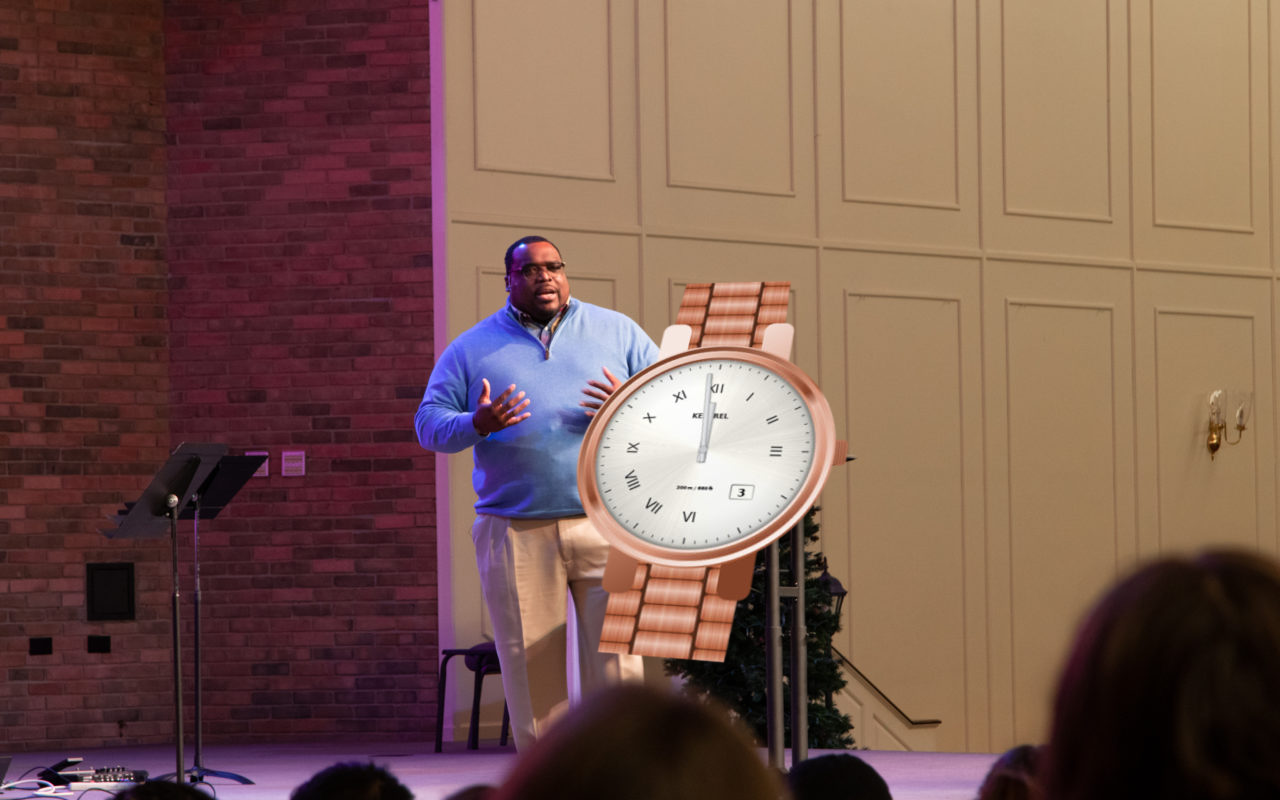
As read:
{"hour": 11, "minute": 59}
